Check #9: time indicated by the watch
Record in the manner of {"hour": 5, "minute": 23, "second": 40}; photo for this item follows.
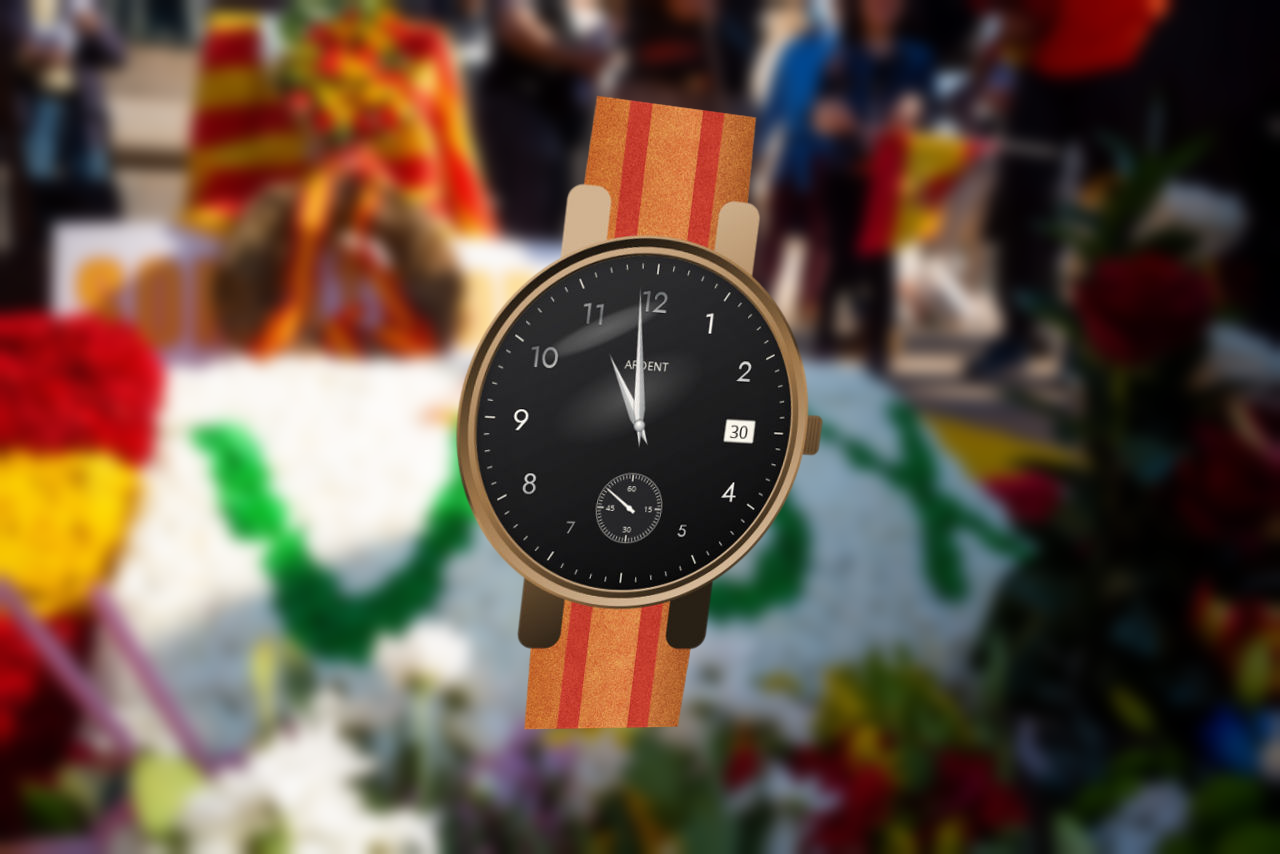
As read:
{"hour": 10, "minute": 58, "second": 51}
